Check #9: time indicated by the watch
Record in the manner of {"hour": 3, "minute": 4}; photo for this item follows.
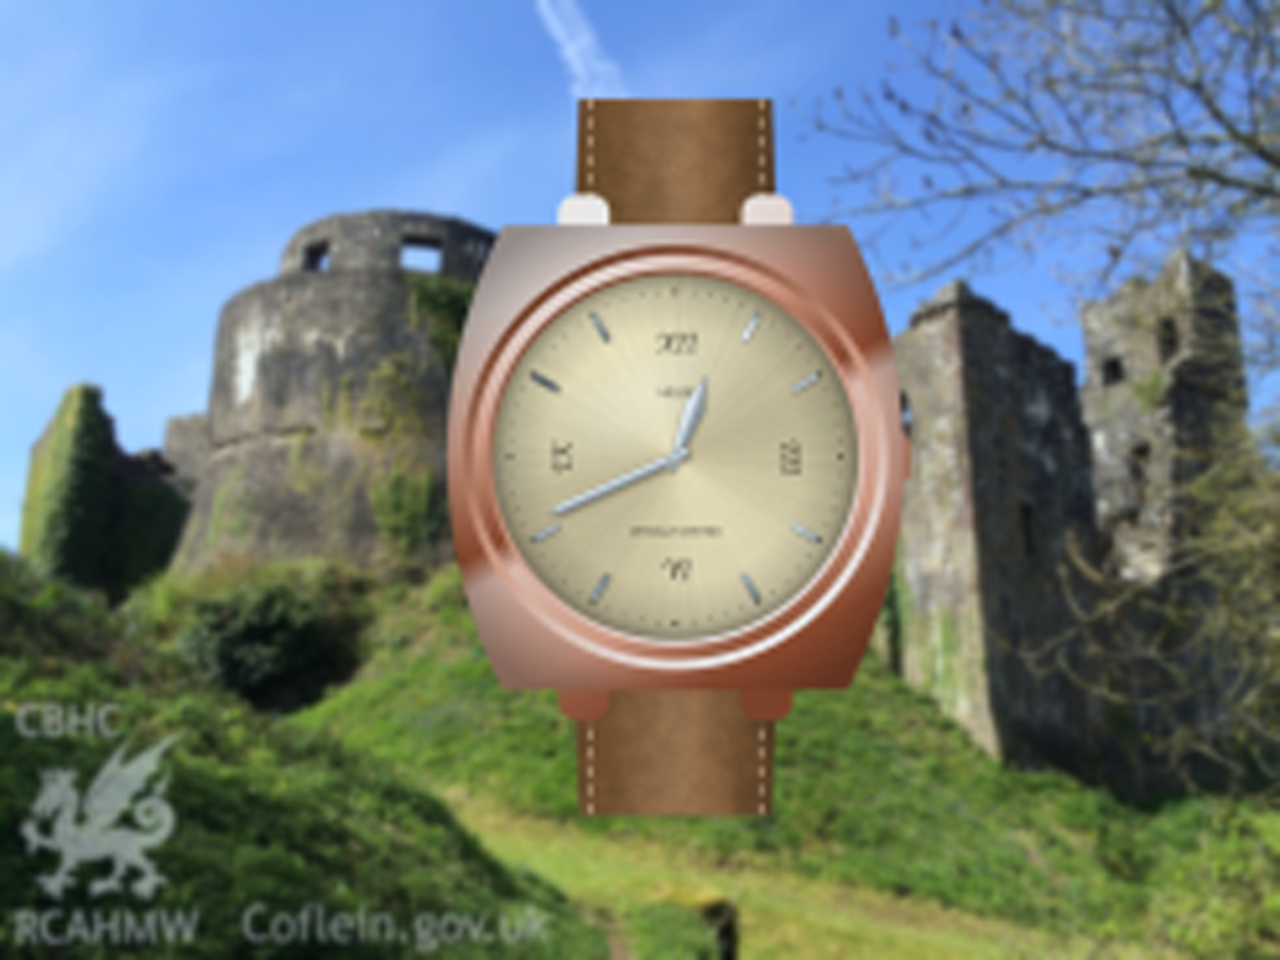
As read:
{"hour": 12, "minute": 41}
